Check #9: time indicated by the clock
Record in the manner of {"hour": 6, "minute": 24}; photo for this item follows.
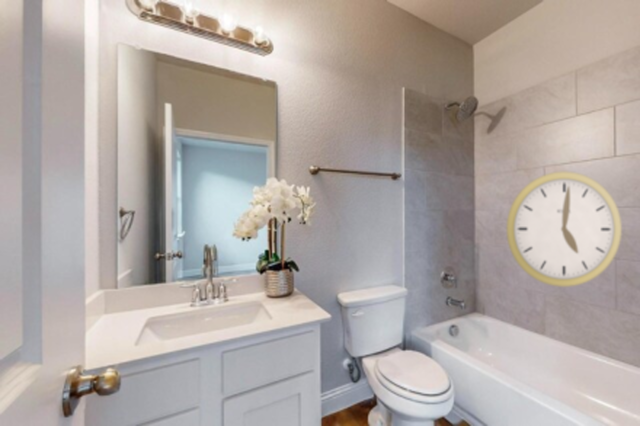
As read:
{"hour": 5, "minute": 1}
